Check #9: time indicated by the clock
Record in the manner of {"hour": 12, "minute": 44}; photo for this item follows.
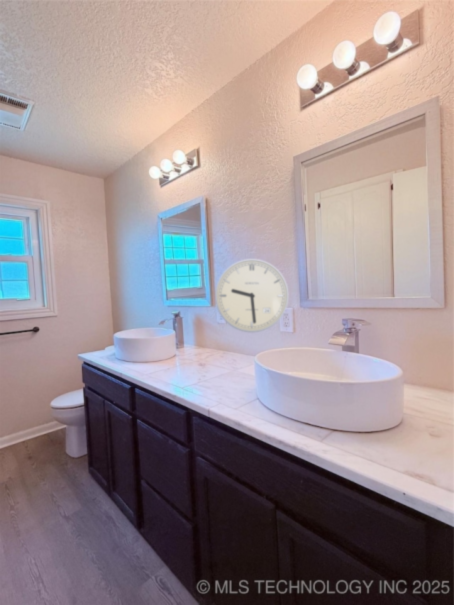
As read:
{"hour": 9, "minute": 29}
